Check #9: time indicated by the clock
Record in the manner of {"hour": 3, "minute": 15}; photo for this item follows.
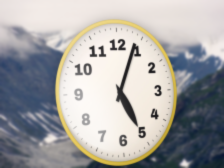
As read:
{"hour": 5, "minute": 4}
